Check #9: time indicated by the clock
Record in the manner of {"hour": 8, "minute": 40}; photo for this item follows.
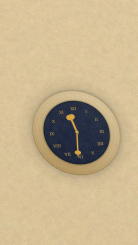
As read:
{"hour": 11, "minute": 31}
